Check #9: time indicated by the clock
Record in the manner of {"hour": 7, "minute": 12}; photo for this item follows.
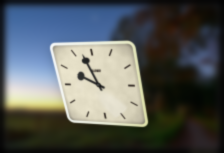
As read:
{"hour": 9, "minute": 57}
